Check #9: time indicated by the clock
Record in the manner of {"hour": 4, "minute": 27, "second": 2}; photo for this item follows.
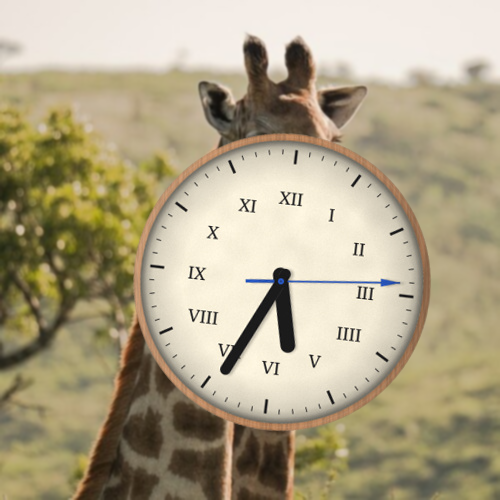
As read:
{"hour": 5, "minute": 34, "second": 14}
